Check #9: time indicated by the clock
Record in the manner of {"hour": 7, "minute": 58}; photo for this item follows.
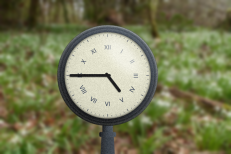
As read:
{"hour": 4, "minute": 45}
